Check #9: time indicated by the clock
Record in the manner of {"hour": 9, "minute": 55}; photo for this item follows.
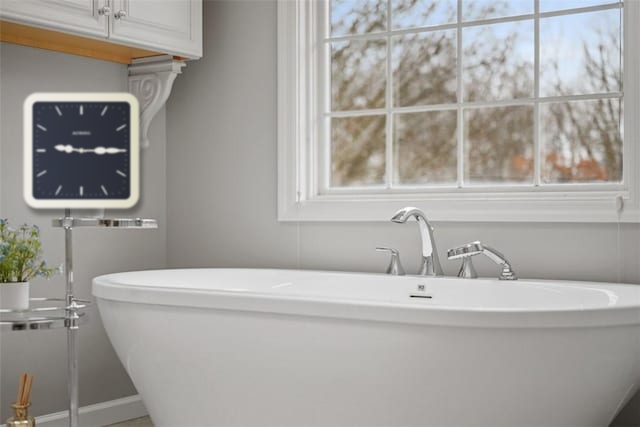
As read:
{"hour": 9, "minute": 15}
